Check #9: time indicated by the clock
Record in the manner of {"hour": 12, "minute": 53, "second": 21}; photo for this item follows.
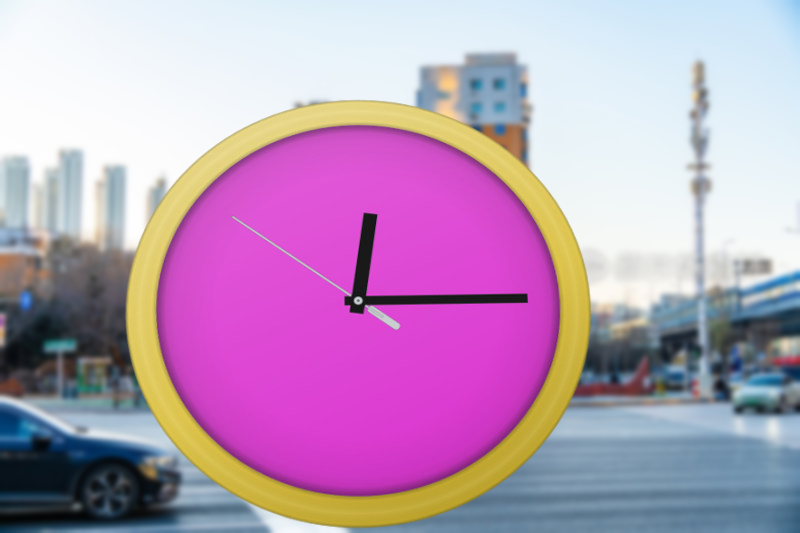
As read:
{"hour": 12, "minute": 14, "second": 51}
